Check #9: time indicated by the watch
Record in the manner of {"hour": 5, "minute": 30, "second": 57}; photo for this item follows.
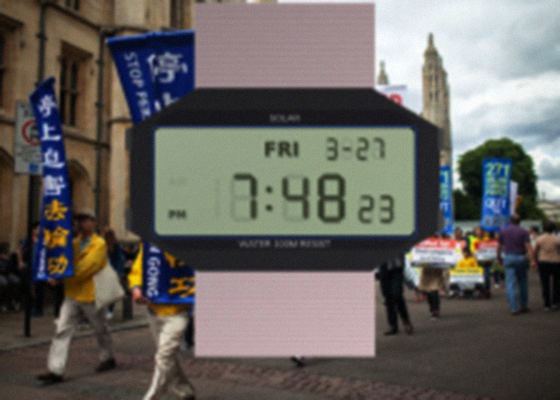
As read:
{"hour": 7, "minute": 48, "second": 23}
